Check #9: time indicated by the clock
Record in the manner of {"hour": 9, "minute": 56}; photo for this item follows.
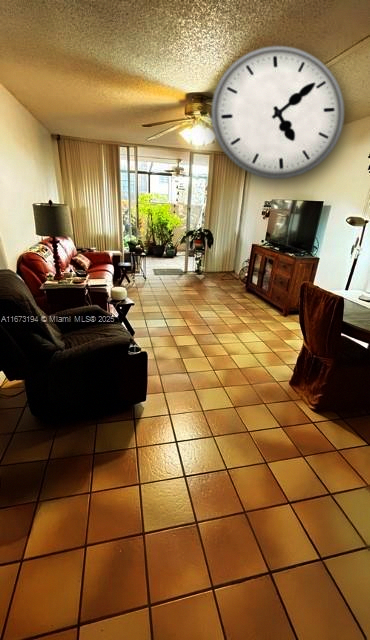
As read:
{"hour": 5, "minute": 9}
